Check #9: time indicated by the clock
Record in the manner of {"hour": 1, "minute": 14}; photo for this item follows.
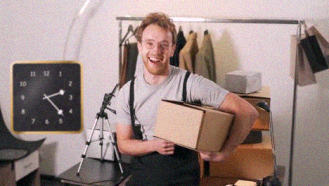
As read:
{"hour": 2, "minute": 23}
